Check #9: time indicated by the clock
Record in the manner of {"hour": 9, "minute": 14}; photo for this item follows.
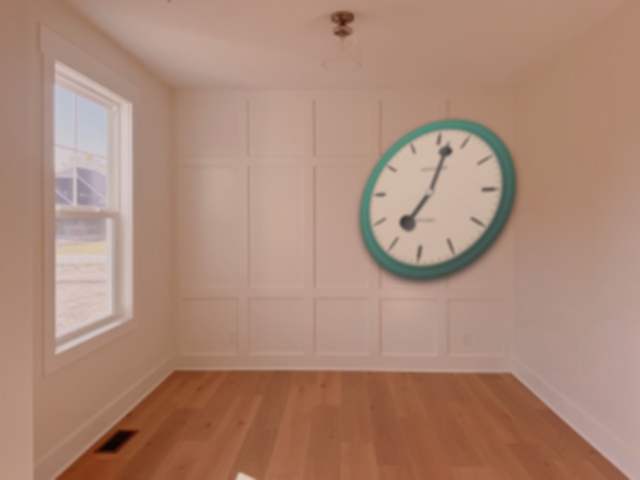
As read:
{"hour": 7, "minute": 2}
